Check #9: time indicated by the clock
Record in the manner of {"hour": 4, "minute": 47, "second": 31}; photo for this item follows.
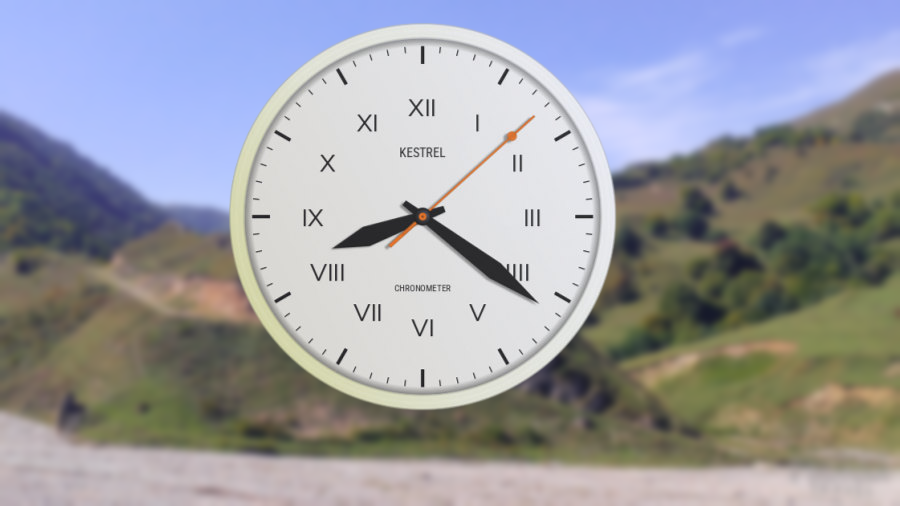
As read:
{"hour": 8, "minute": 21, "second": 8}
